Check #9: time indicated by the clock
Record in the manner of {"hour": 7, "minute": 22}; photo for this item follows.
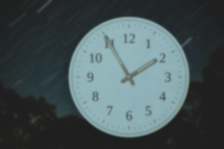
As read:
{"hour": 1, "minute": 55}
